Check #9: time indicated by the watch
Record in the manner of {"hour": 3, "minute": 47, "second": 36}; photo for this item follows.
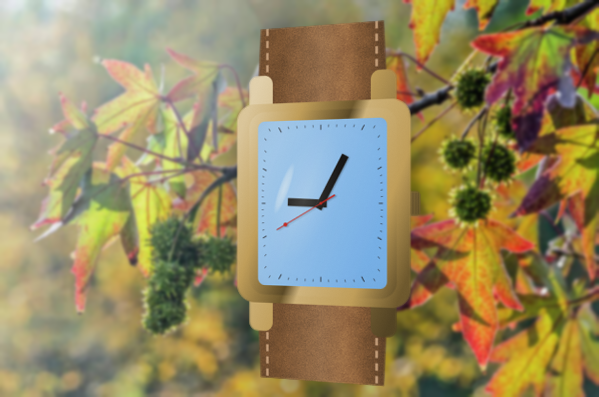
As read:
{"hour": 9, "minute": 4, "second": 40}
